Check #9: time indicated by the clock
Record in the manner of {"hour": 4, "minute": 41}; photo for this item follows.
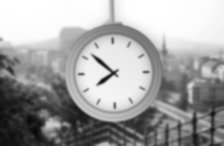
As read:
{"hour": 7, "minute": 52}
